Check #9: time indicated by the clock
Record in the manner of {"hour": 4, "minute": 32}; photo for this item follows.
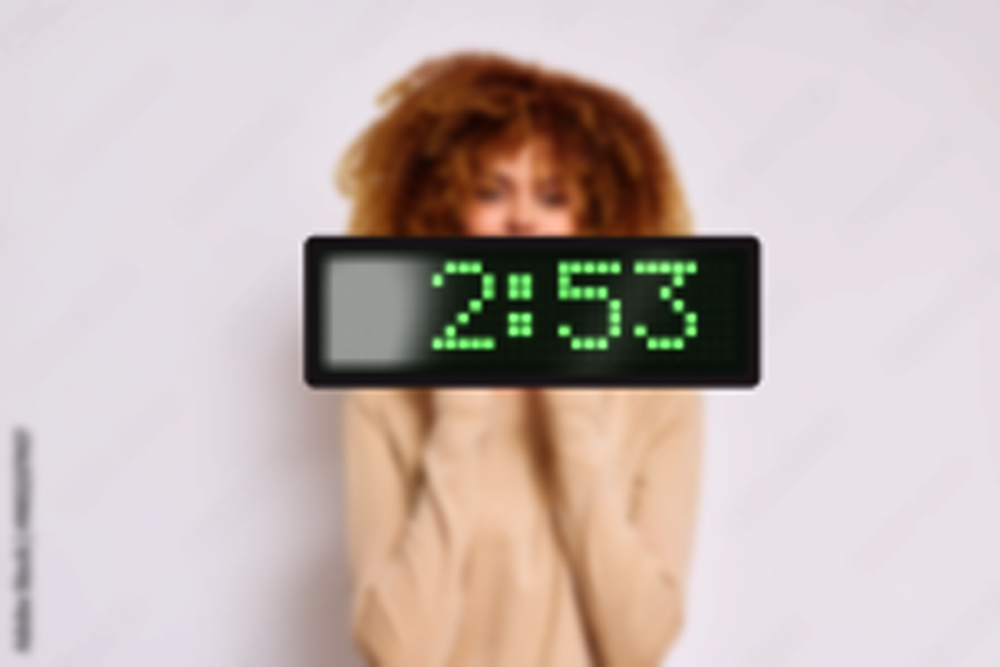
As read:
{"hour": 2, "minute": 53}
